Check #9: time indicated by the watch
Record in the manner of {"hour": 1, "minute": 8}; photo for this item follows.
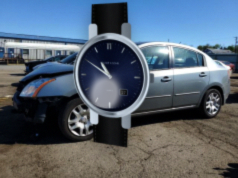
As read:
{"hour": 10, "minute": 50}
